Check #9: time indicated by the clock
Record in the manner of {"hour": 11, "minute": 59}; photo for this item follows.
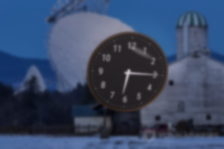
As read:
{"hour": 6, "minute": 15}
